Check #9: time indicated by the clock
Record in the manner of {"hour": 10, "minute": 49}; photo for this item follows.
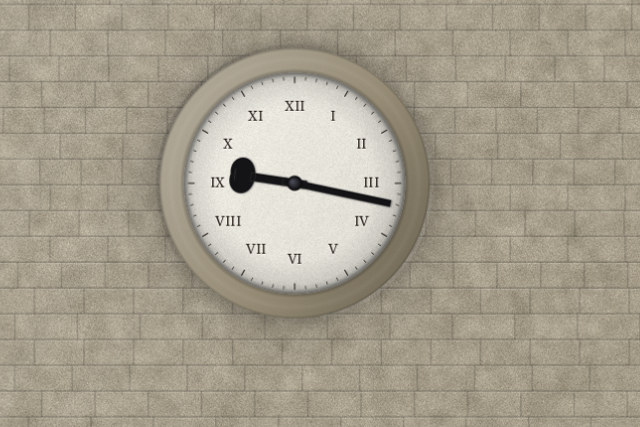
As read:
{"hour": 9, "minute": 17}
